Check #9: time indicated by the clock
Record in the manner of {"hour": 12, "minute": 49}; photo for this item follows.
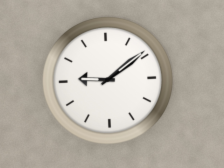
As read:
{"hour": 9, "minute": 9}
